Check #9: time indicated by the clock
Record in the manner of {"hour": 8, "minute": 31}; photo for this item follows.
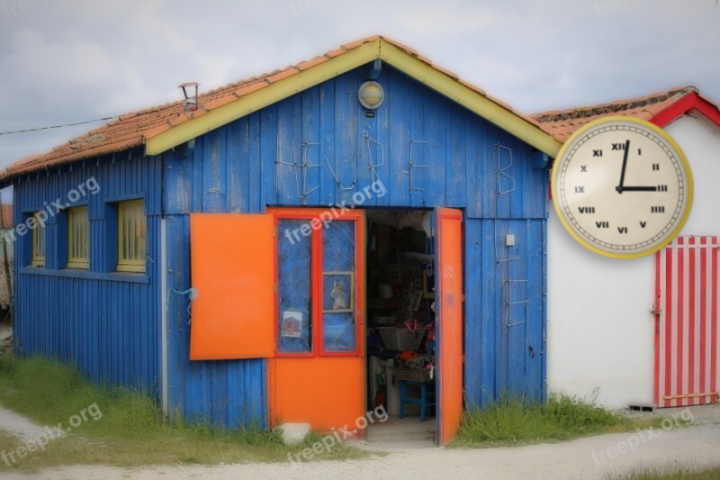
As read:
{"hour": 3, "minute": 2}
